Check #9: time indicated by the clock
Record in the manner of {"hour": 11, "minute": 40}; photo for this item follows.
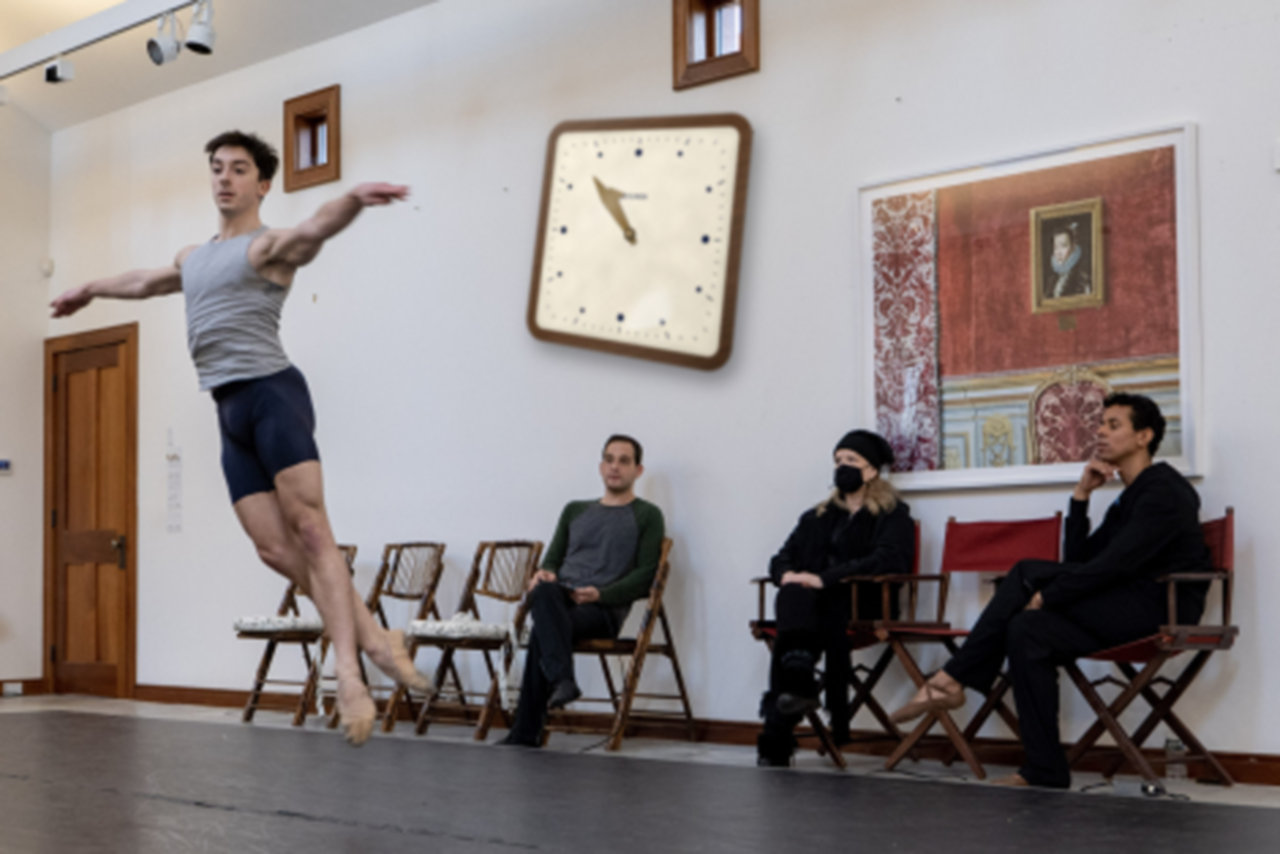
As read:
{"hour": 10, "minute": 53}
